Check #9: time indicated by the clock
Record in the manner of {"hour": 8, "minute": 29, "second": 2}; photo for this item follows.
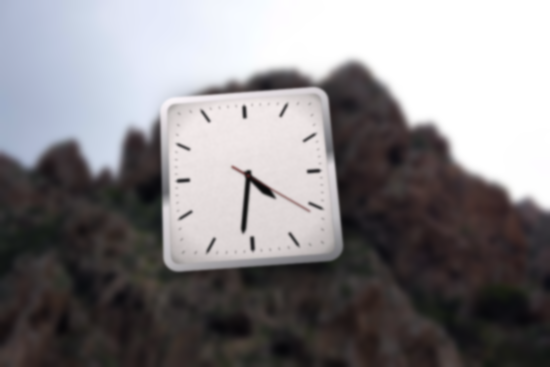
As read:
{"hour": 4, "minute": 31, "second": 21}
